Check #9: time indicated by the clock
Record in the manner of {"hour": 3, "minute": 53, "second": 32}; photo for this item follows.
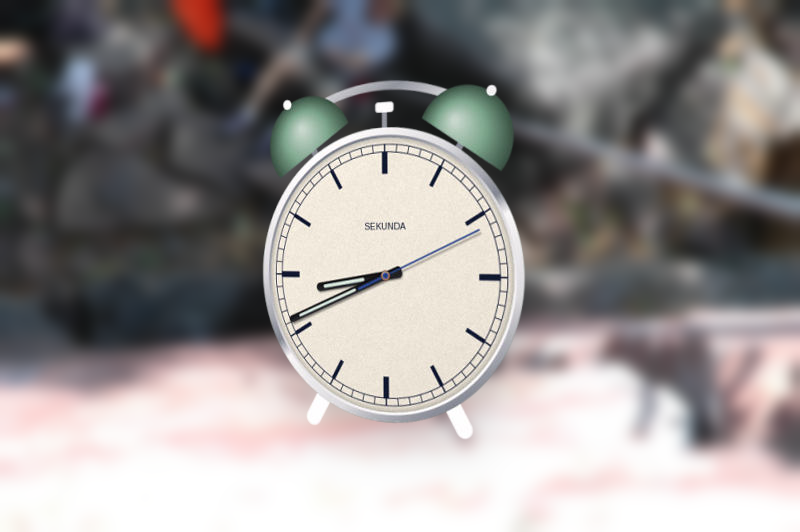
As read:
{"hour": 8, "minute": 41, "second": 11}
